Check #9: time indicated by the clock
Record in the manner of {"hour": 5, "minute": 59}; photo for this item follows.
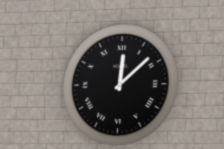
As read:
{"hour": 12, "minute": 8}
